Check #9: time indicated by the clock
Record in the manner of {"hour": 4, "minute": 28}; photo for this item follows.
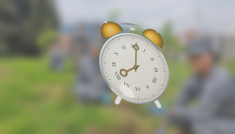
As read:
{"hour": 8, "minute": 1}
